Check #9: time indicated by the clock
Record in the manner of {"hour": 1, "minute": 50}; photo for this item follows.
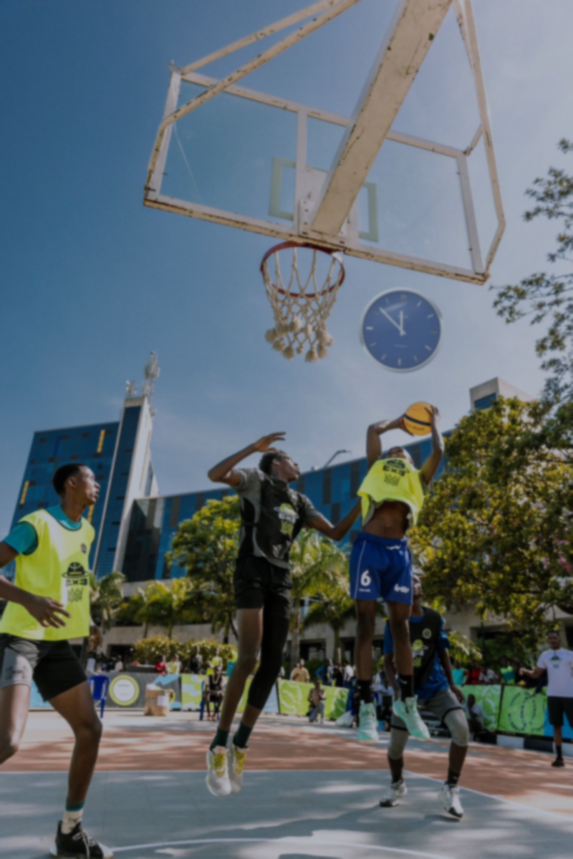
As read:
{"hour": 11, "minute": 52}
